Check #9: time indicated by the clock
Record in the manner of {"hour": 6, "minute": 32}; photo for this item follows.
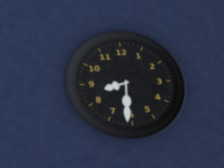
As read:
{"hour": 8, "minute": 31}
